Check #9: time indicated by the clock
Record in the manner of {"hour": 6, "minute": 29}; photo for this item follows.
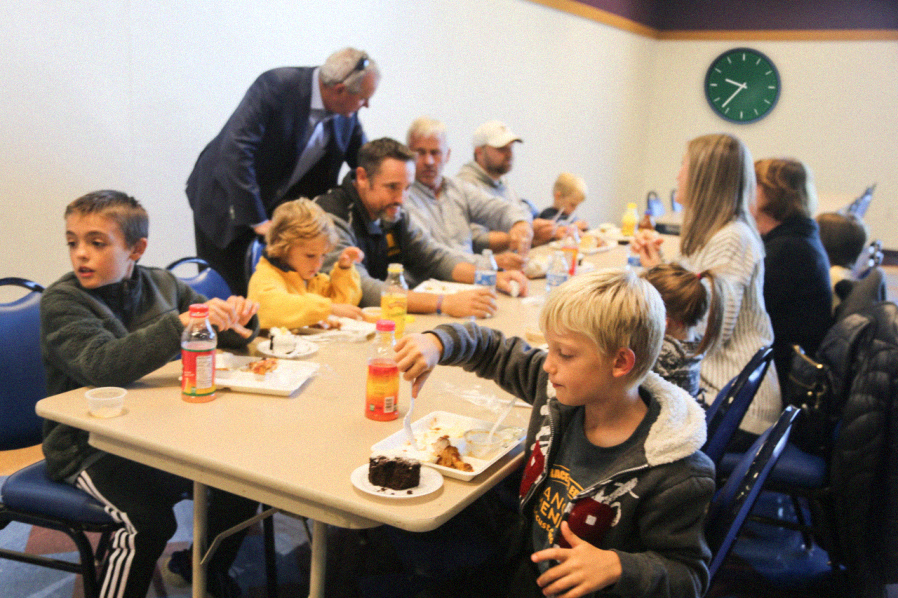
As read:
{"hour": 9, "minute": 37}
